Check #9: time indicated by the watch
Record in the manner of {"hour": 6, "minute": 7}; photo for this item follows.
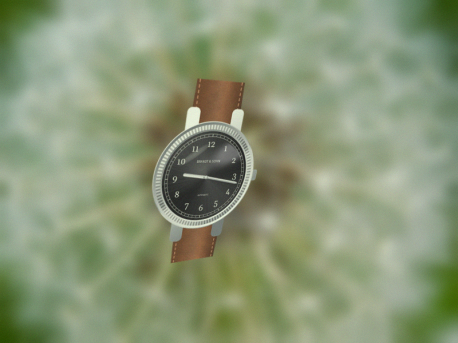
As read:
{"hour": 9, "minute": 17}
